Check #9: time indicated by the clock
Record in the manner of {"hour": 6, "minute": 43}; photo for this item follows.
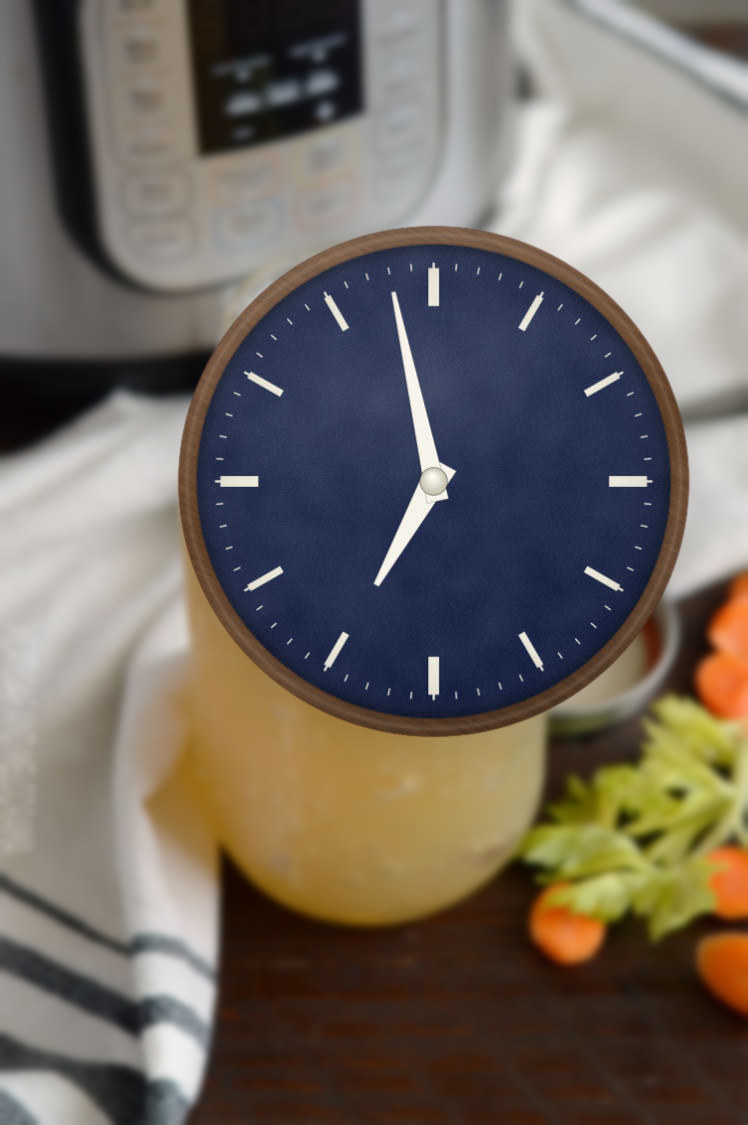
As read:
{"hour": 6, "minute": 58}
